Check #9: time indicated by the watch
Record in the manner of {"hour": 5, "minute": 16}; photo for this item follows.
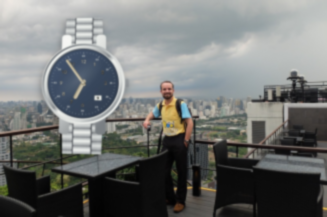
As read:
{"hour": 6, "minute": 54}
